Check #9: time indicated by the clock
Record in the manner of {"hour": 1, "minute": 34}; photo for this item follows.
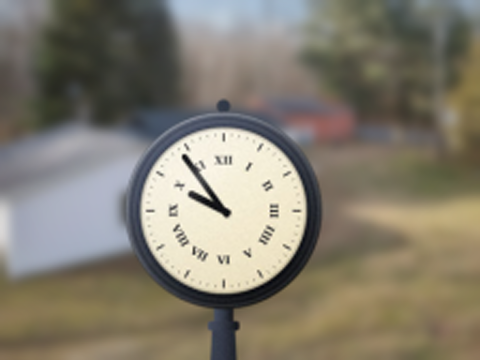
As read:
{"hour": 9, "minute": 54}
